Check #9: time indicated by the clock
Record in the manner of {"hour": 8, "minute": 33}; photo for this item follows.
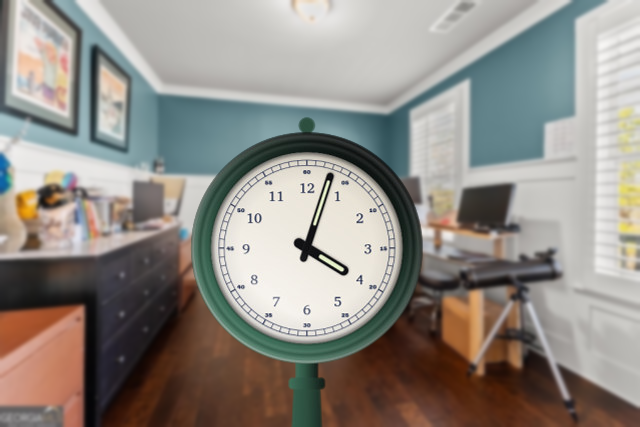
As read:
{"hour": 4, "minute": 3}
